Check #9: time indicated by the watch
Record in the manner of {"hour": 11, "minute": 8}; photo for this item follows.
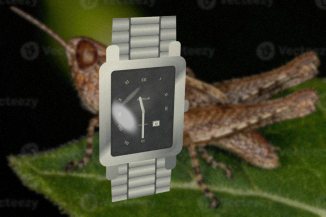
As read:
{"hour": 11, "minute": 30}
